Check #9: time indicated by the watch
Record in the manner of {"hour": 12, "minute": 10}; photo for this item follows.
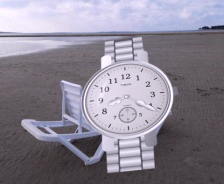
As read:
{"hour": 8, "minute": 21}
